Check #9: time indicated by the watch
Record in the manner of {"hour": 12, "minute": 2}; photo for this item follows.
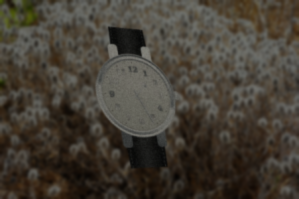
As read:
{"hour": 1, "minute": 26}
